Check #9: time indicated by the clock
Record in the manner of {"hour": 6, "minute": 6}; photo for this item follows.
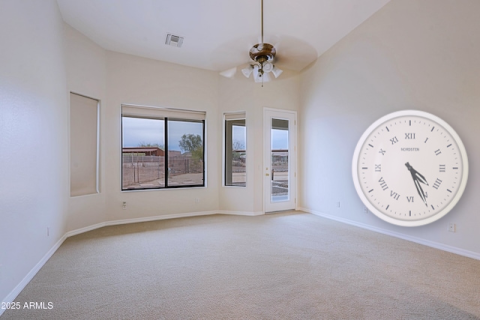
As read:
{"hour": 4, "minute": 26}
